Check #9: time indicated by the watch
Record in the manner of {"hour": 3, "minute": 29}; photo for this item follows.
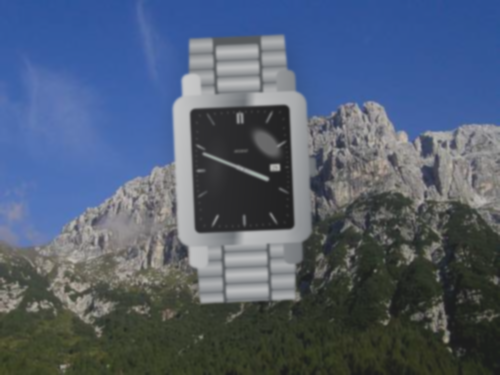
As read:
{"hour": 3, "minute": 49}
